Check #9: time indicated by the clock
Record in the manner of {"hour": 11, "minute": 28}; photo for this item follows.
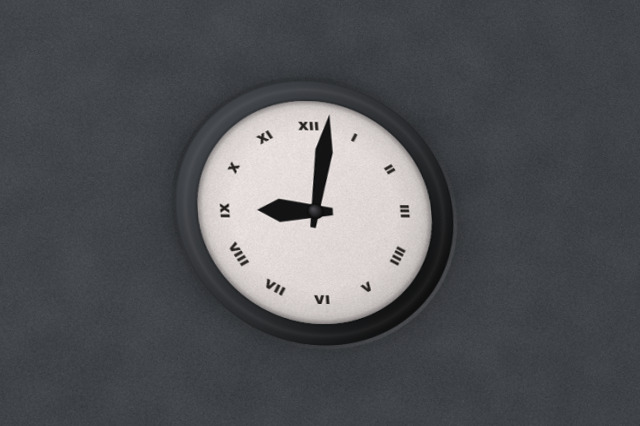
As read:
{"hour": 9, "minute": 2}
